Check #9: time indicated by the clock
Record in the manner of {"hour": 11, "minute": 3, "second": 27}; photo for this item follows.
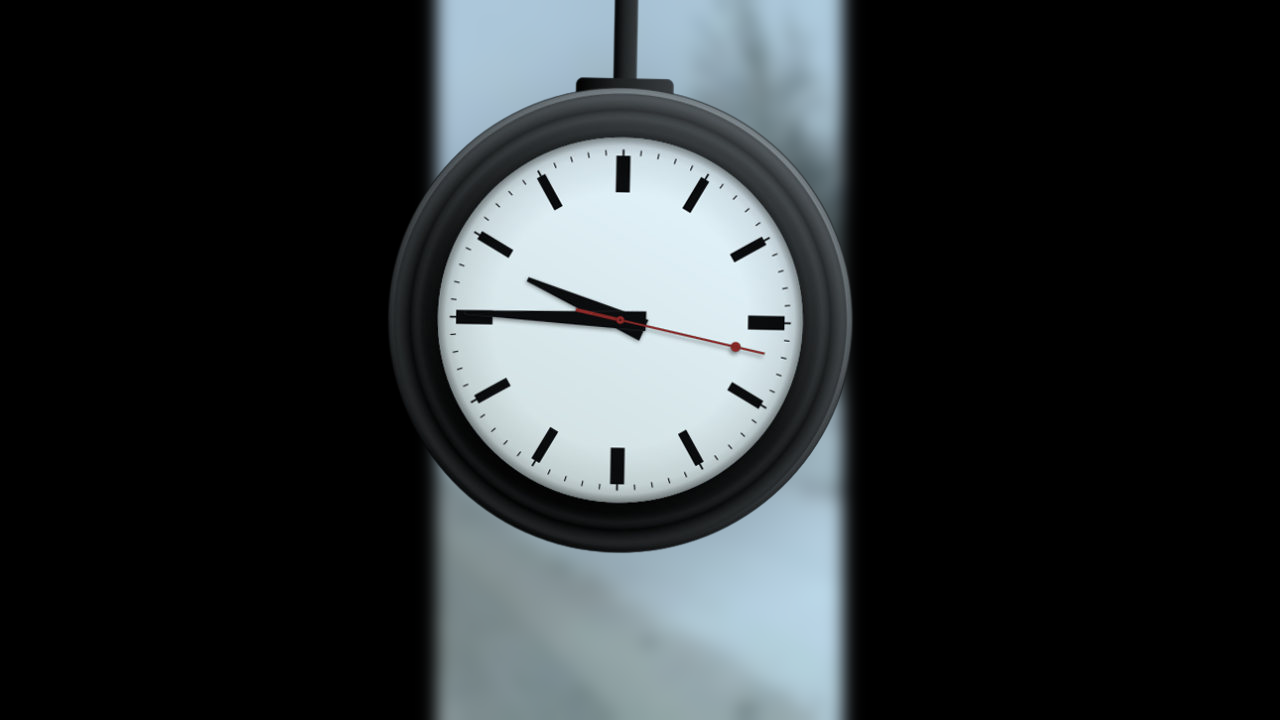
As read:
{"hour": 9, "minute": 45, "second": 17}
